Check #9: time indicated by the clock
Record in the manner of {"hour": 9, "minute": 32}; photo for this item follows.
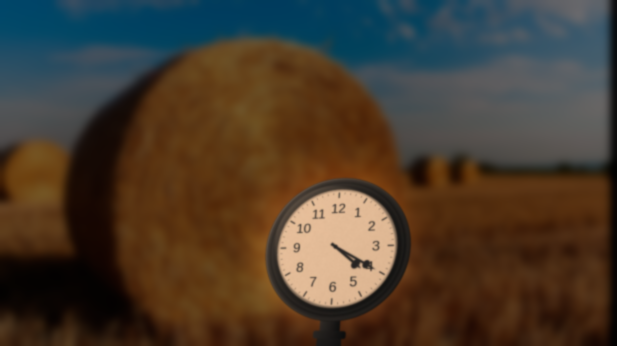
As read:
{"hour": 4, "minute": 20}
